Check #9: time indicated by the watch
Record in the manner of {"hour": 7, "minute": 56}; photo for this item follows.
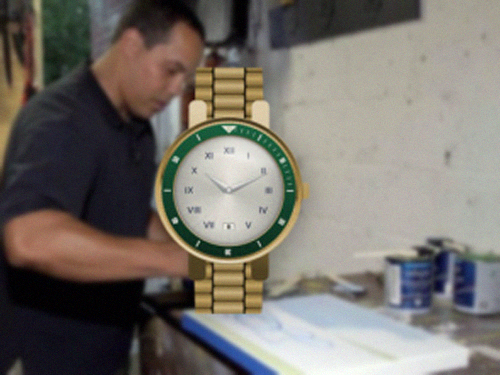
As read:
{"hour": 10, "minute": 11}
